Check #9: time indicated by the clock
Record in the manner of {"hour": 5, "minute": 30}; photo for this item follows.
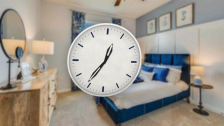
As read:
{"hour": 12, "minute": 36}
